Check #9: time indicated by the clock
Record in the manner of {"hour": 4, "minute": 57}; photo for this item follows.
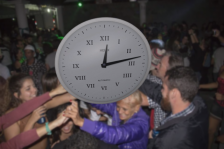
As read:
{"hour": 12, "minute": 13}
